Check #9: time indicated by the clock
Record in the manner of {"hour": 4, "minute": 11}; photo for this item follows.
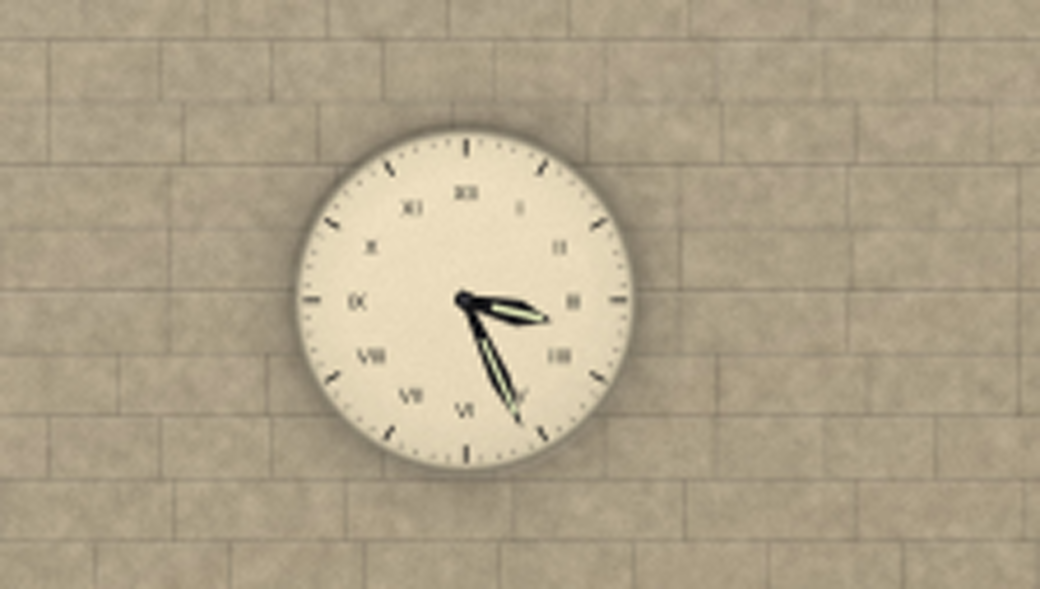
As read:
{"hour": 3, "minute": 26}
